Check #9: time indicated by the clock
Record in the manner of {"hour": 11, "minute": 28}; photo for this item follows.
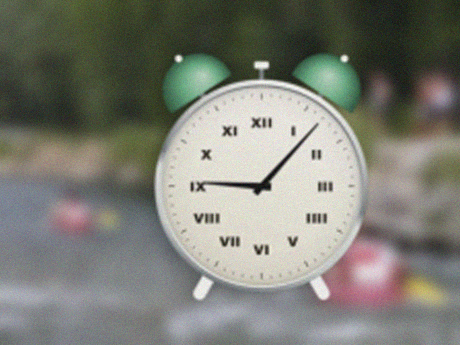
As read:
{"hour": 9, "minute": 7}
